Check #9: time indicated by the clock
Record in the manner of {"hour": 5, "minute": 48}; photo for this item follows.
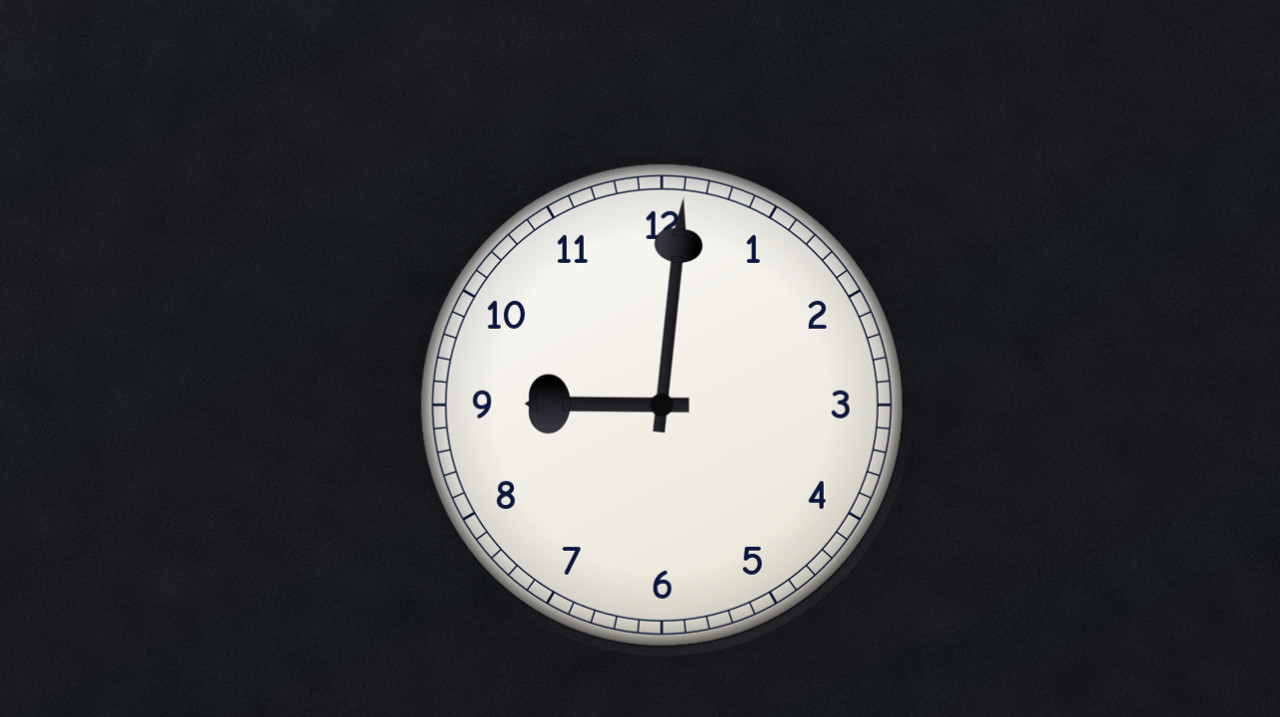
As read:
{"hour": 9, "minute": 1}
